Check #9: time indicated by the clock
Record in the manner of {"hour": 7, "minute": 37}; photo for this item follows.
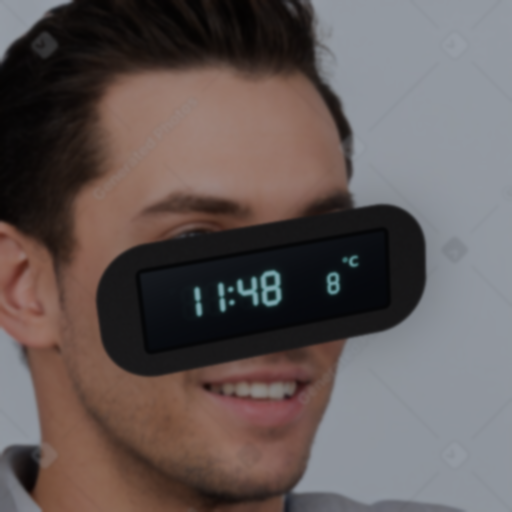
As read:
{"hour": 11, "minute": 48}
